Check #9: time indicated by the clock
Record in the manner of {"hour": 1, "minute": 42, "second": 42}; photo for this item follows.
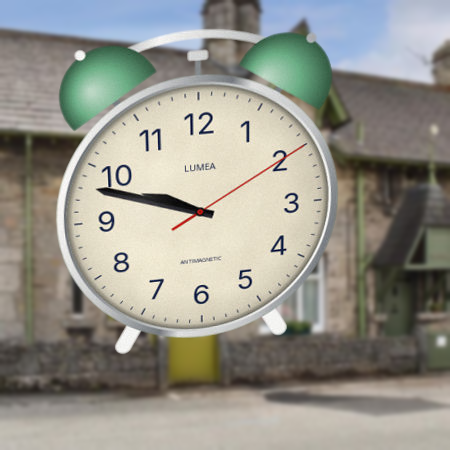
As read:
{"hour": 9, "minute": 48, "second": 10}
